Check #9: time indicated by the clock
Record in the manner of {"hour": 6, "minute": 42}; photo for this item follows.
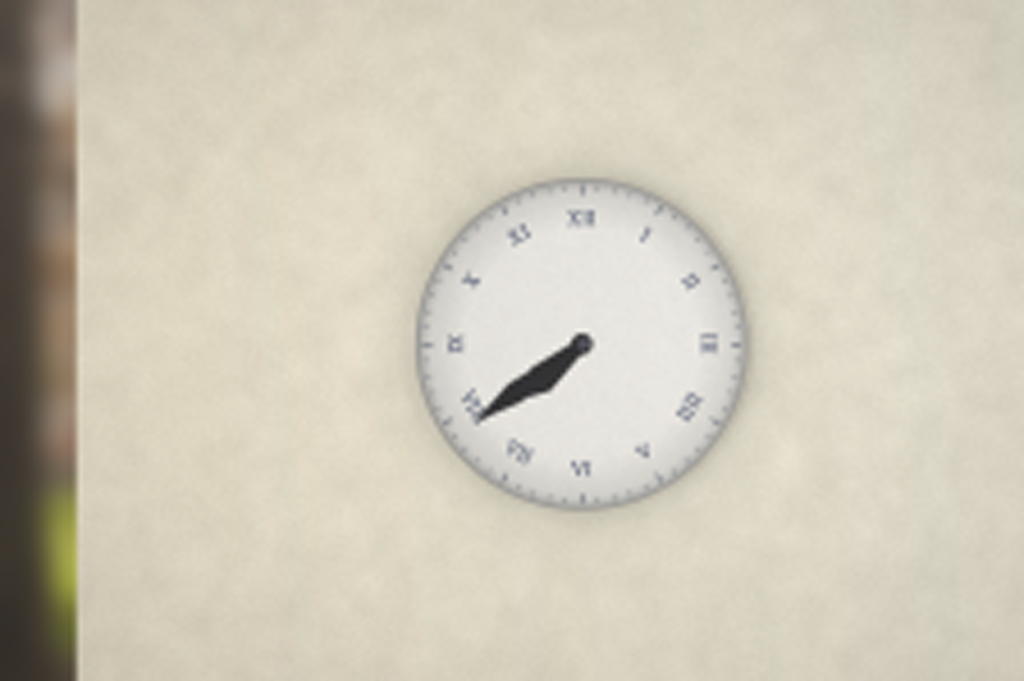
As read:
{"hour": 7, "minute": 39}
